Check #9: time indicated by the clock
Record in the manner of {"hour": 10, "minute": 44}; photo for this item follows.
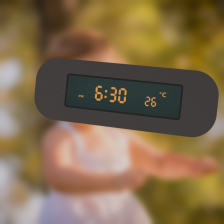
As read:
{"hour": 6, "minute": 30}
